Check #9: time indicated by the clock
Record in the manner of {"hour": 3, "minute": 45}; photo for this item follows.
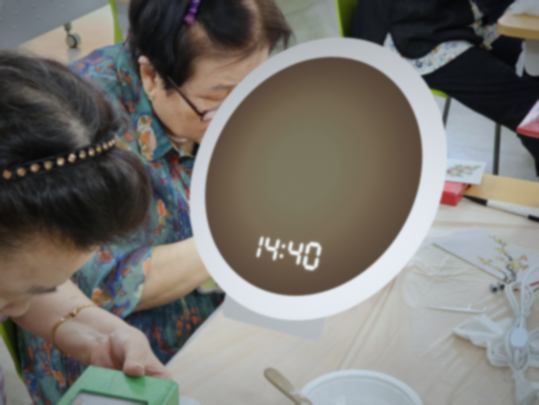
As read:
{"hour": 14, "minute": 40}
